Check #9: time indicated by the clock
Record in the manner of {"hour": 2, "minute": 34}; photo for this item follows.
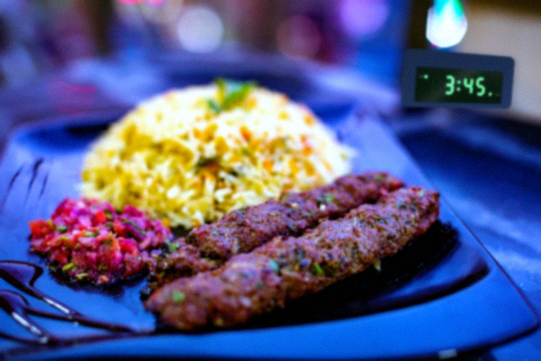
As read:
{"hour": 3, "minute": 45}
